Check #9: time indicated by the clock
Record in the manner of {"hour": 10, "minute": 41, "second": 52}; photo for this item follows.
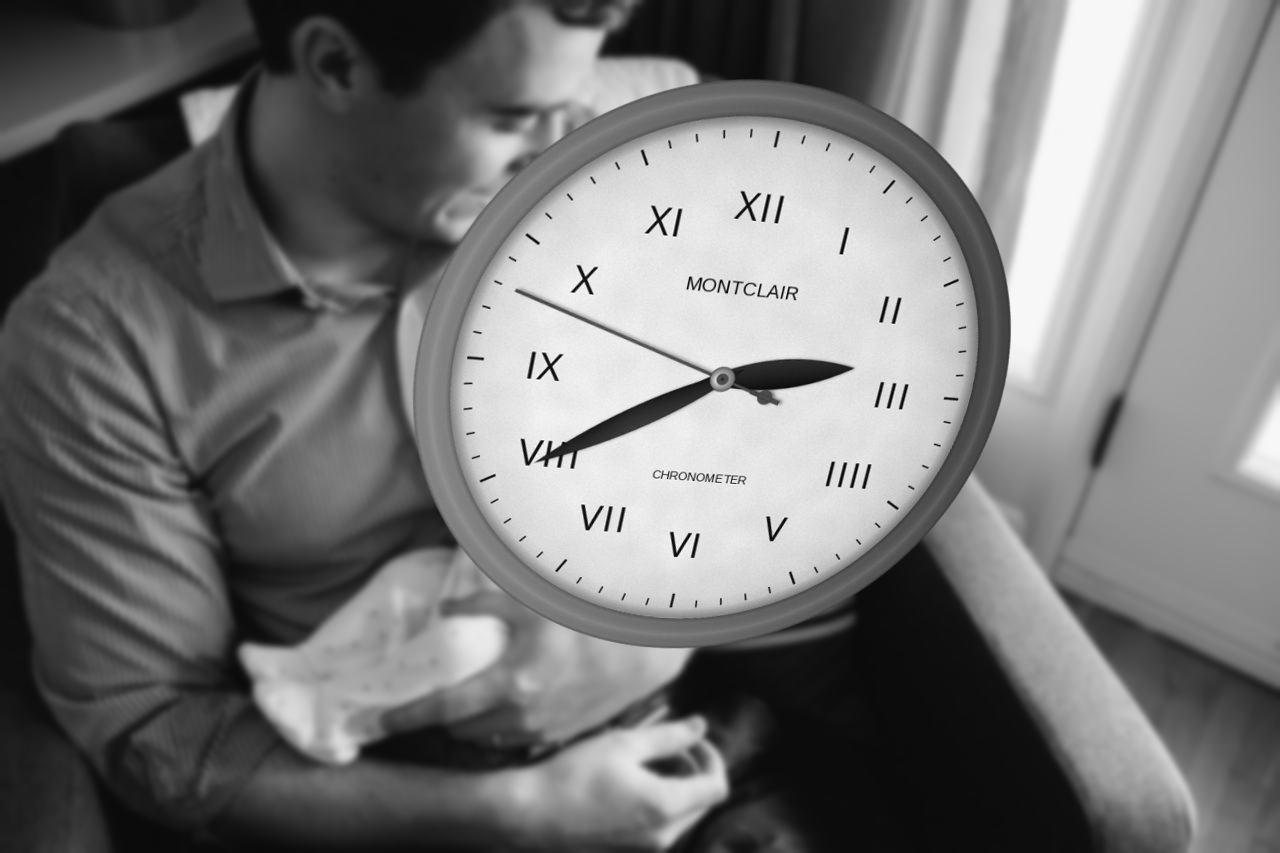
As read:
{"hour": 2, "minute": 39, "second": 48}
